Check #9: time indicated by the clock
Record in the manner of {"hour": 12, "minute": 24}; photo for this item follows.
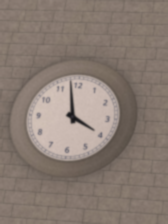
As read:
{"hour": 3, "minute": 58}
